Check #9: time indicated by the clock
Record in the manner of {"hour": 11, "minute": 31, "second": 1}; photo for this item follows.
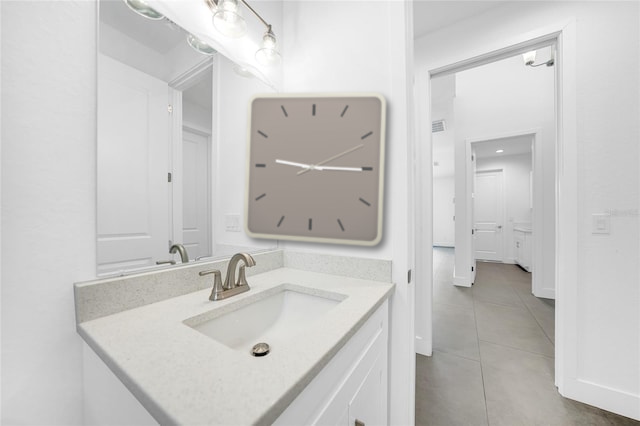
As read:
{"hour": 9, "minute": 15, "second": 11}
